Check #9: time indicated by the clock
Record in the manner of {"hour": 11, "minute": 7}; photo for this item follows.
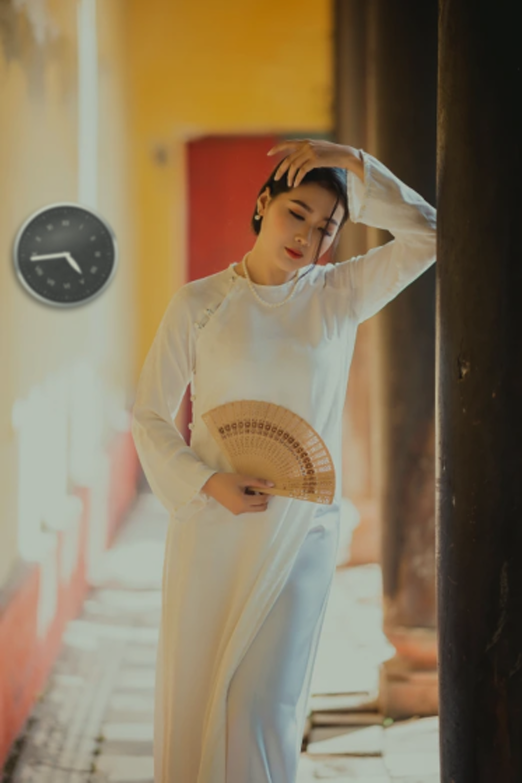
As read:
{"hour": 4, "minute": 44}
